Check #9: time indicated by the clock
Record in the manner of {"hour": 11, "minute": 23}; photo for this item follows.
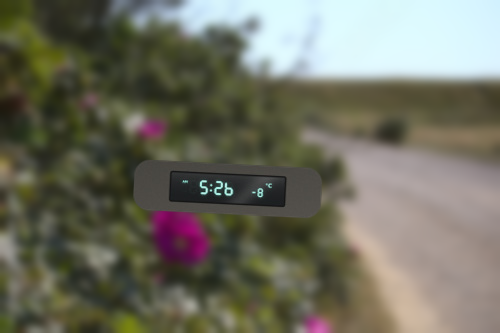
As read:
{"hour": 5, "minute": 26}
